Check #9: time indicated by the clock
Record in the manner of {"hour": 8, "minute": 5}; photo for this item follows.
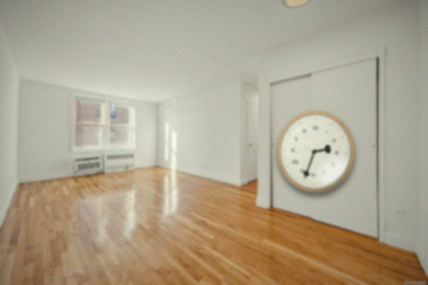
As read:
{"hour": 2, "minute": 33}
